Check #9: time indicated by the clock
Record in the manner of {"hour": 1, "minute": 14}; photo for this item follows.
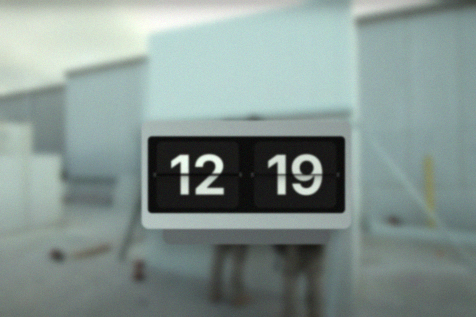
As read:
{"hour": 12, "minute": 19}
